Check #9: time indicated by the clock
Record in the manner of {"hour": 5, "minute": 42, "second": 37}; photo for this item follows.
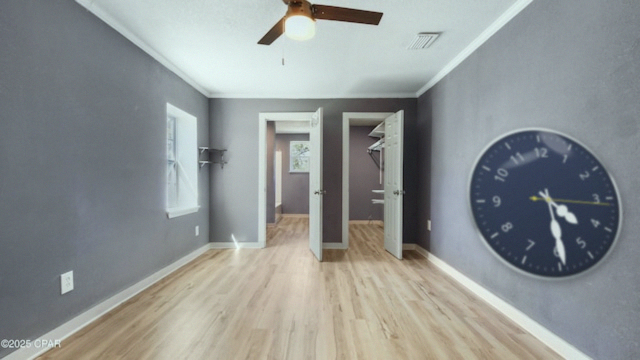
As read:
{"hour": 4, "minute": 29, "second": 16}
